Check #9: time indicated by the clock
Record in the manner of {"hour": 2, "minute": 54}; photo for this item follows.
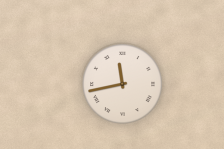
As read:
{"hour": 11, "minute": 43}
